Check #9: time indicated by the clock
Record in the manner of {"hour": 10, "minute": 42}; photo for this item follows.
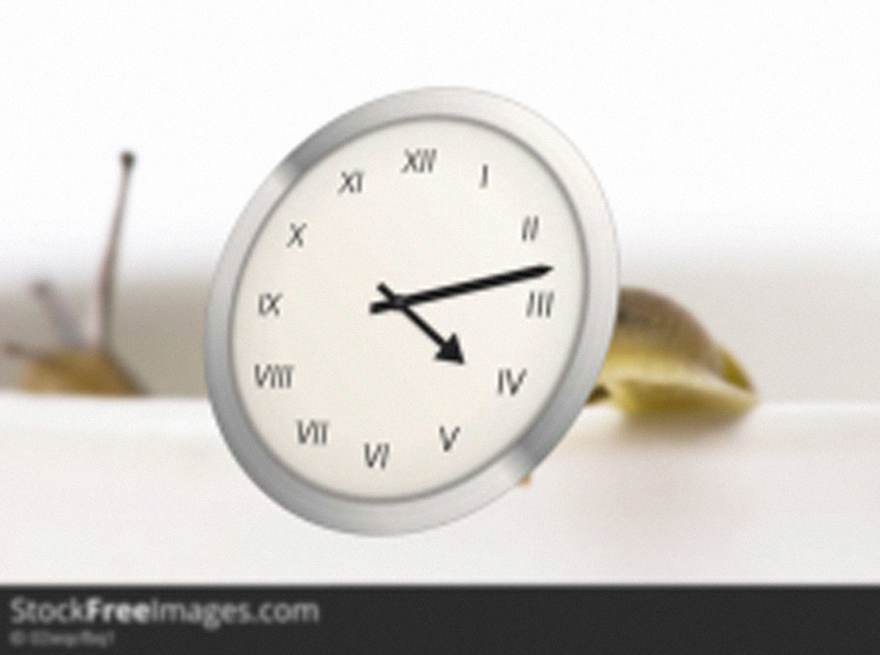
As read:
{"hour": 4, "minute": 13}
